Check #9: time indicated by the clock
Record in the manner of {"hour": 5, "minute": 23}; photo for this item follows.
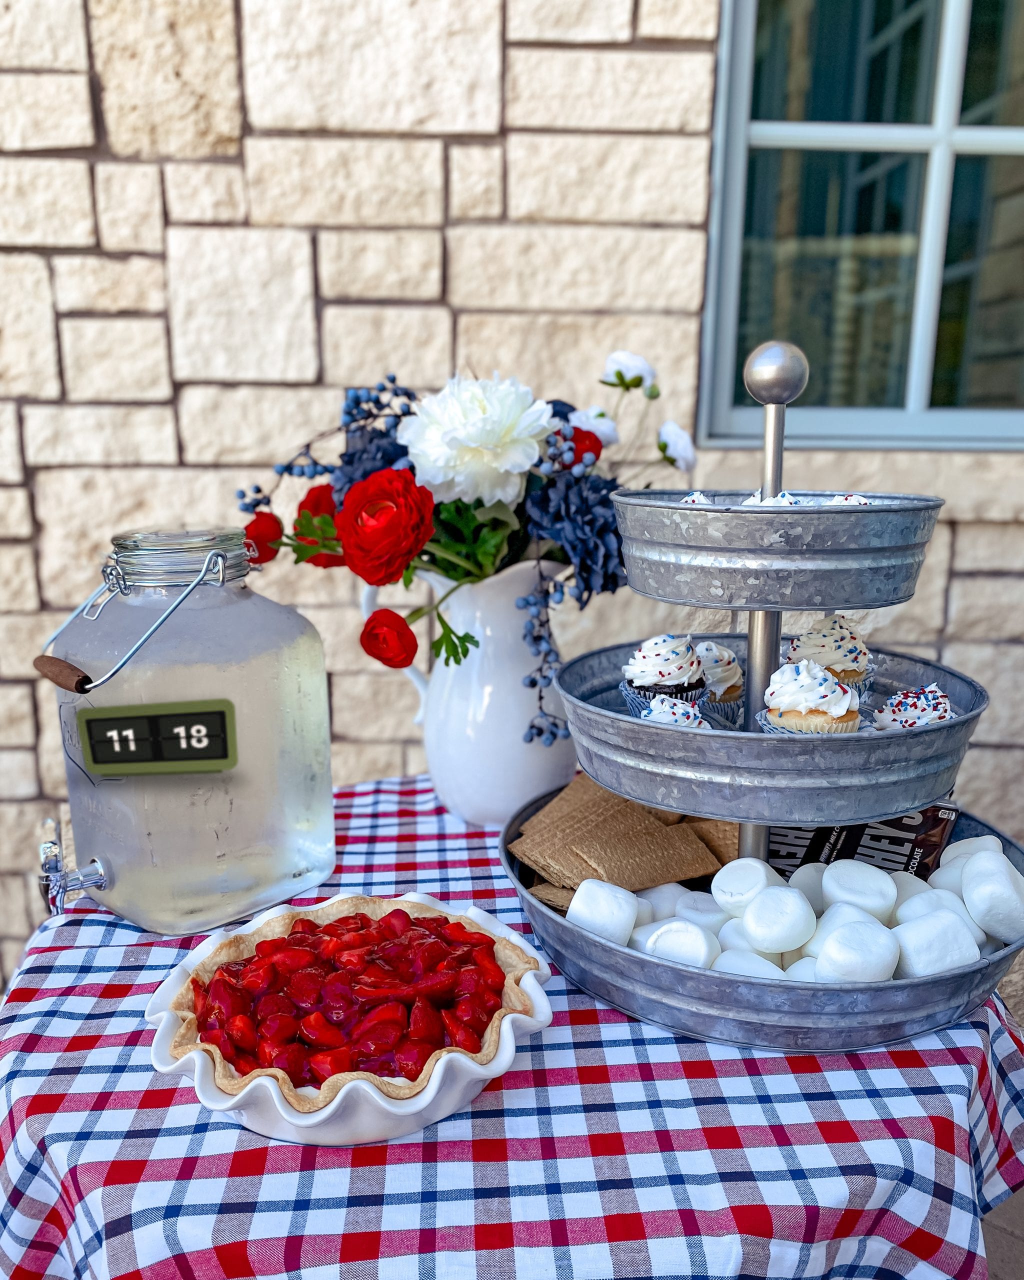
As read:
{"hour": 11, "minute": 18}
